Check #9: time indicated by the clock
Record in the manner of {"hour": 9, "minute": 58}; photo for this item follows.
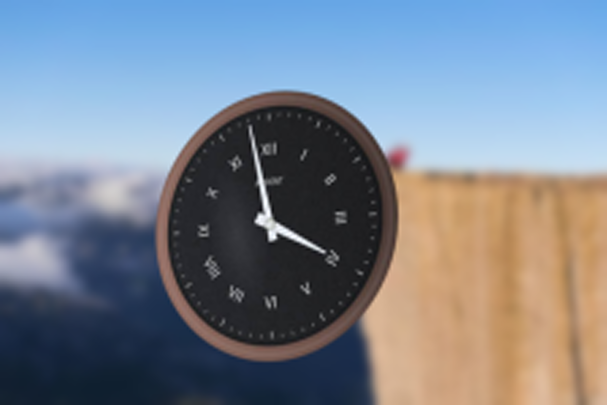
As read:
{"hour": 3, "minute": 58}
